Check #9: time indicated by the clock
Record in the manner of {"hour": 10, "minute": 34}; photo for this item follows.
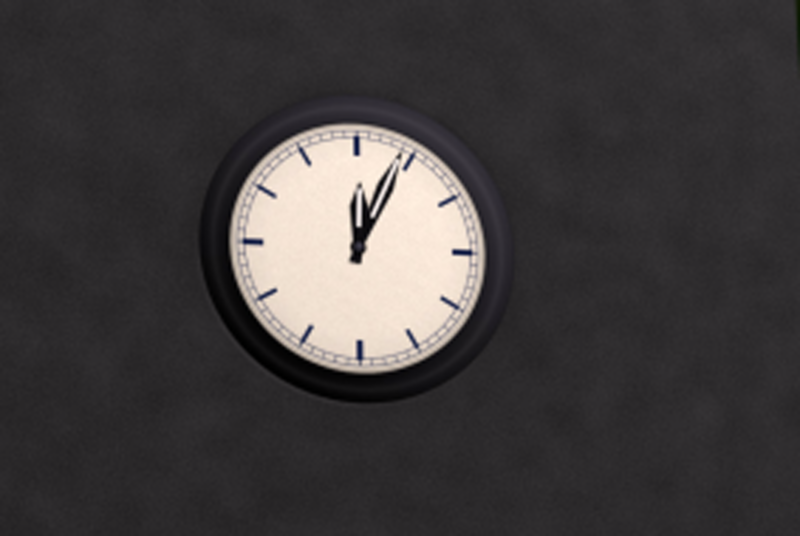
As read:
{"hour": 12, "minute": 4}
